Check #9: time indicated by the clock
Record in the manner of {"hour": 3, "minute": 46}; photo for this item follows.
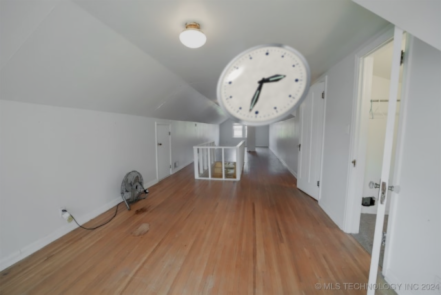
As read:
{"hour": 2, "minute": 32}
